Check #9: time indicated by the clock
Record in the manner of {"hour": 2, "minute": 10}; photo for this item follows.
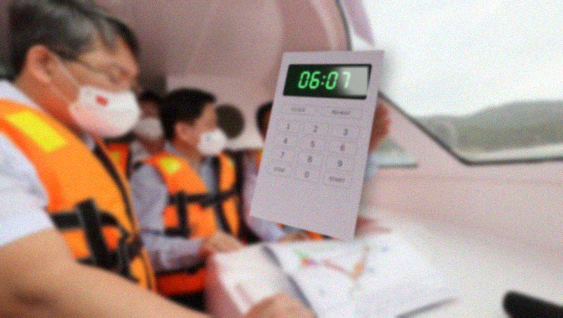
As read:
{"hour": 6, "minute": 7}
